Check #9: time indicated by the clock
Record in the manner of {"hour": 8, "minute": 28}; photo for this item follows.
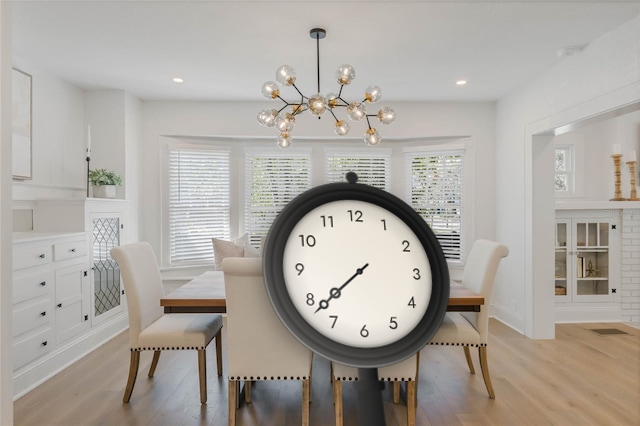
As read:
{"hour": 7, "minute": 38}
